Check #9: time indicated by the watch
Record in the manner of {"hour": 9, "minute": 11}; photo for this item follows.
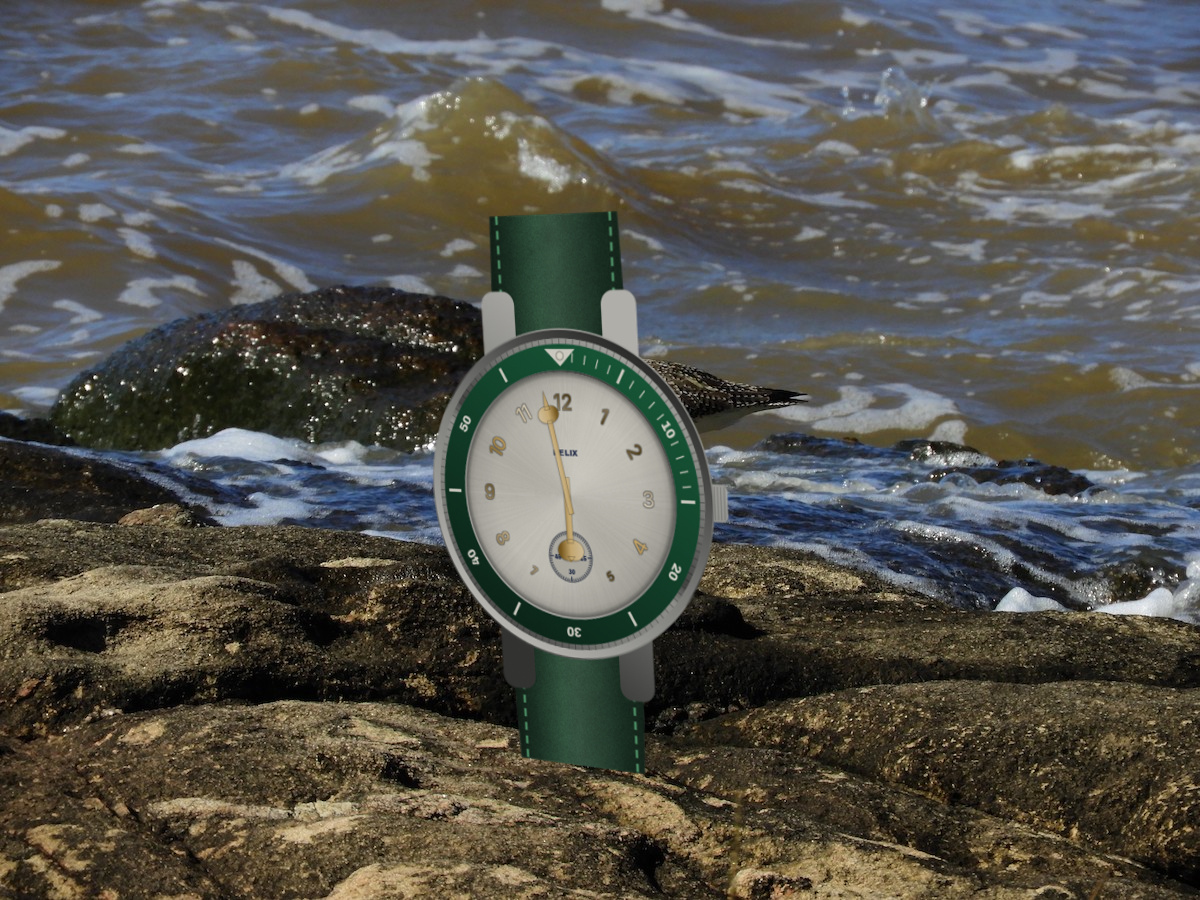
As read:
{"hour": 5, "minute": 58}
